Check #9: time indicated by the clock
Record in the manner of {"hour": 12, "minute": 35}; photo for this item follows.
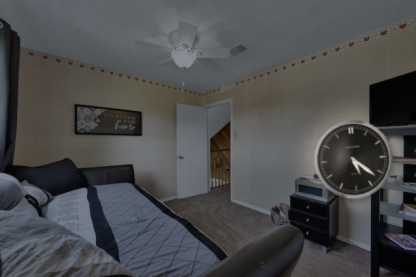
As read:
{"hour": 5, "minute": 22}
